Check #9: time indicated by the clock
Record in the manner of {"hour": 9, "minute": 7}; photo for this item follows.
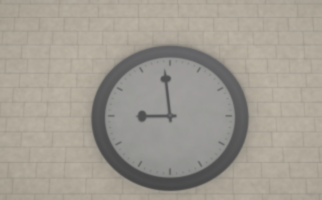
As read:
{"hour": 8, "minute": 59}
